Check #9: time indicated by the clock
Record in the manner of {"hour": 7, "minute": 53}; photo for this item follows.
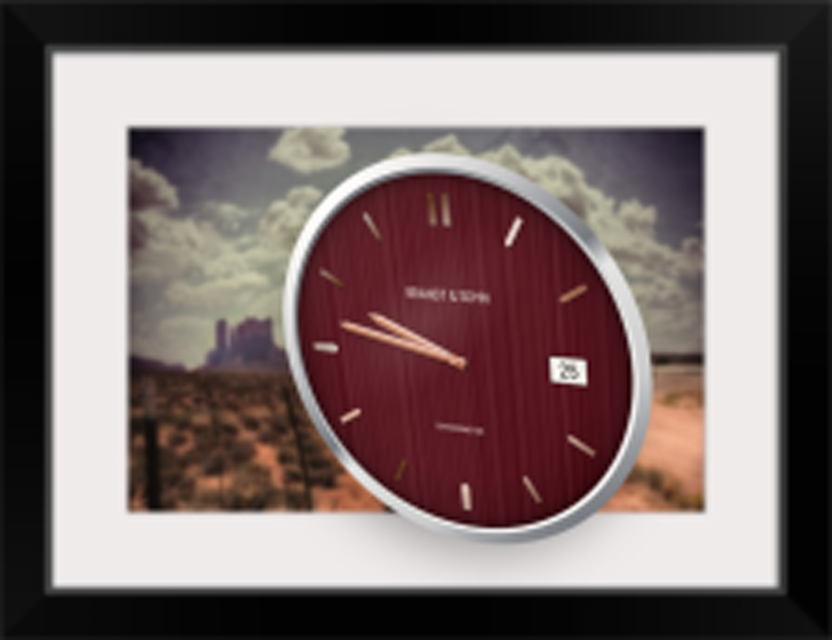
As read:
{"hour": 9, "minute": 47}
